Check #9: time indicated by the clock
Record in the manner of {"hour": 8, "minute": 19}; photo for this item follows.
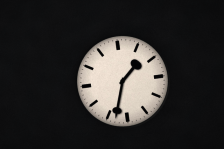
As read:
{"hour": 1, "minute": 33}
